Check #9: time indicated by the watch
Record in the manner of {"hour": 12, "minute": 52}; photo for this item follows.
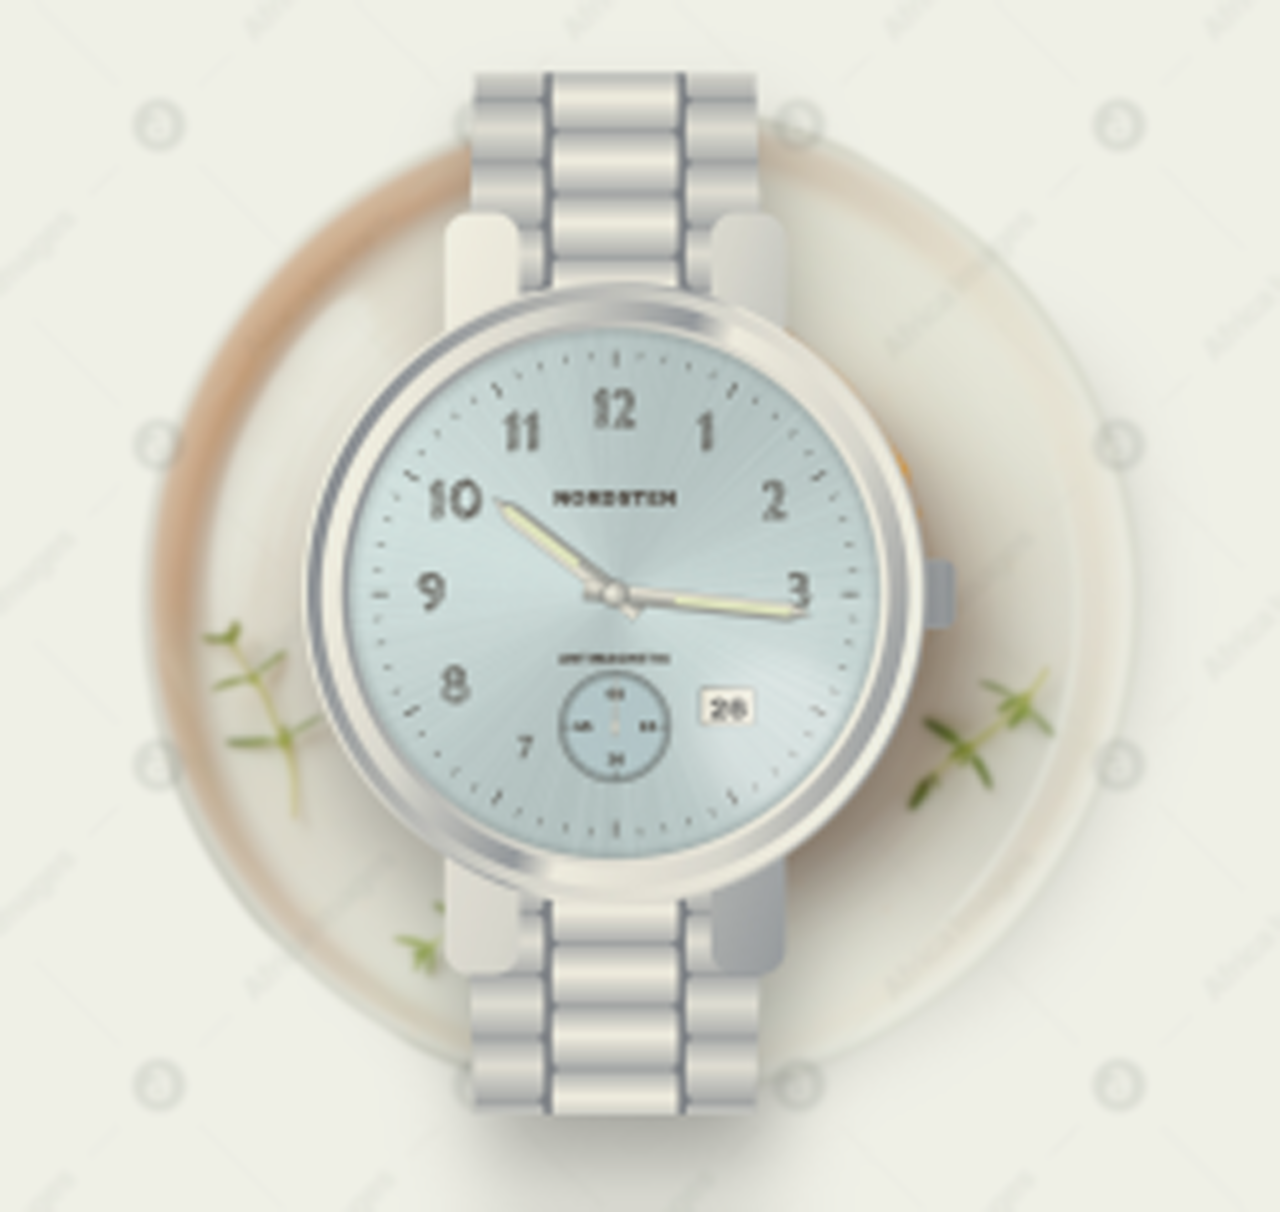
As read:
{"hour": 10, "minute": 16}
